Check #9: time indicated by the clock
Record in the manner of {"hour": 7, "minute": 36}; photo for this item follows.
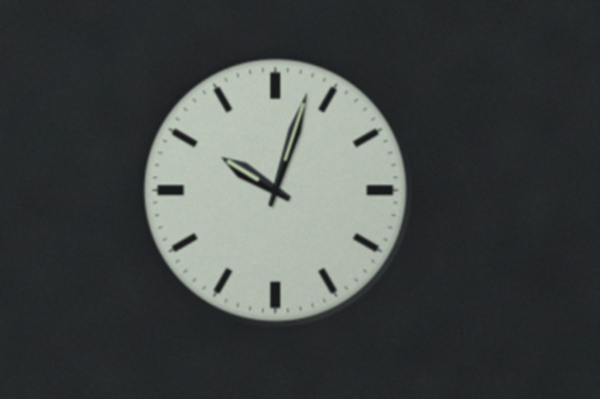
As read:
{"hour": 10, "minute": 3}
